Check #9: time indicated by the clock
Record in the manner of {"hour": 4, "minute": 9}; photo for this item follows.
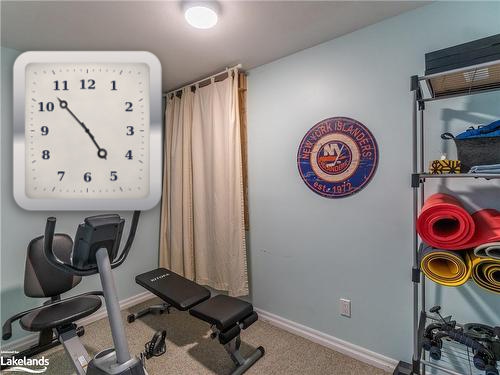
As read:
{"hour": 4, "minute": 53}
